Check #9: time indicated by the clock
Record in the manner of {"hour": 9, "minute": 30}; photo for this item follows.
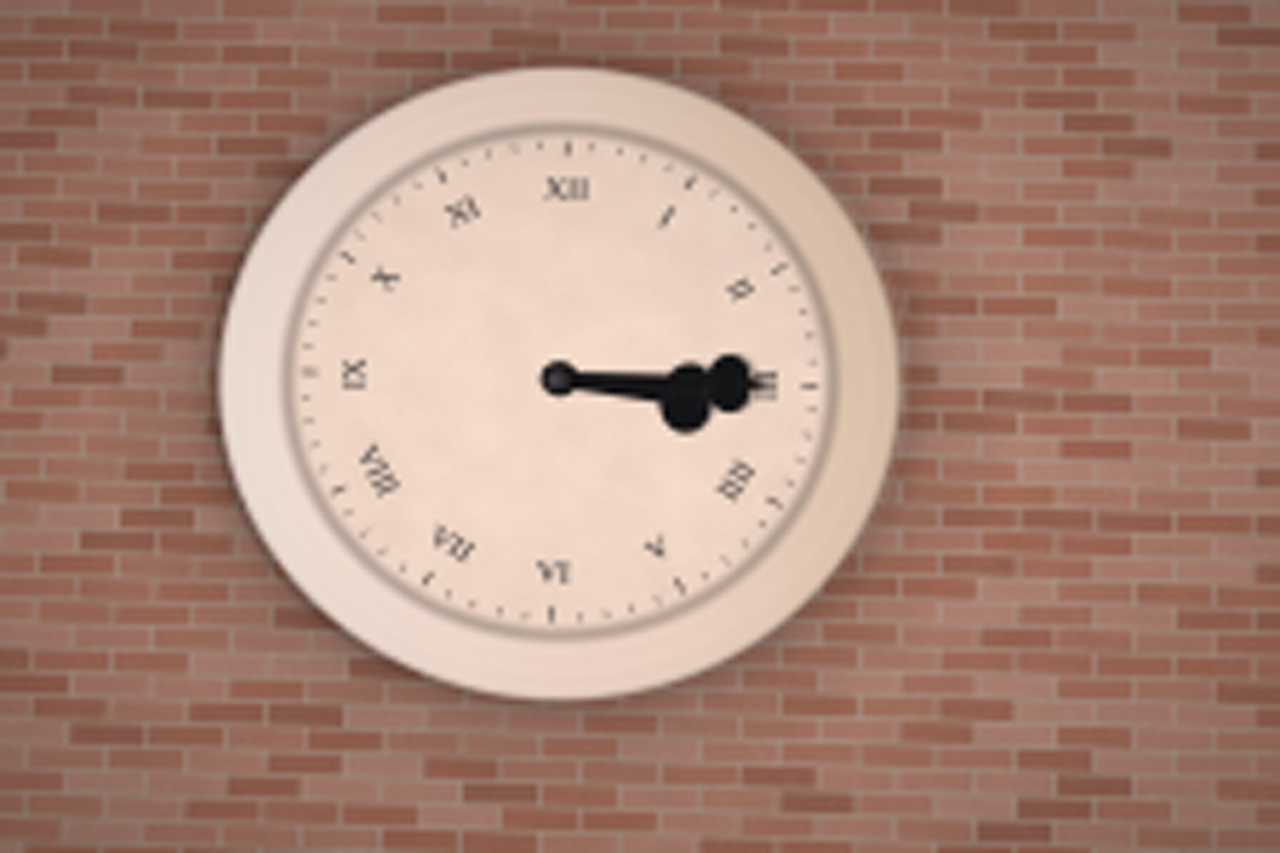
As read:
{"hour": 3, "minute": 15}
